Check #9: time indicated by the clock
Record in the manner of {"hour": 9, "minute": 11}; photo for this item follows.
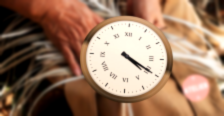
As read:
{"hour": 4, "minute": 20}
